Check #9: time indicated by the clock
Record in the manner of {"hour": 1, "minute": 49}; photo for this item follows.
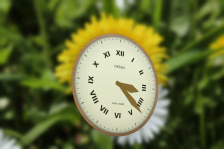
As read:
{"hour": 3, "minute": 22}
